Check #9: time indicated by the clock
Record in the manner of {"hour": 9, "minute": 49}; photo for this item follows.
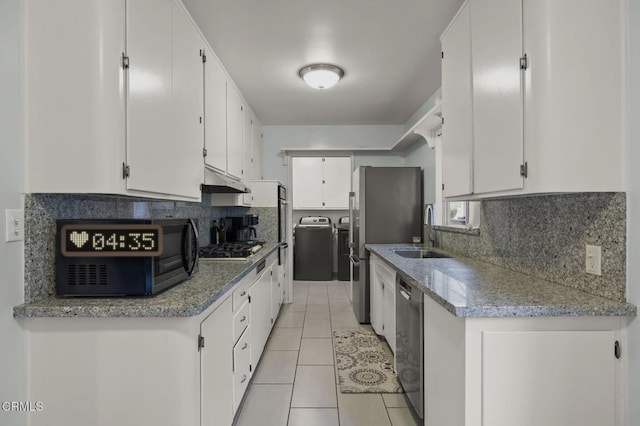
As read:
{"hour": 4, "minute": 35}
